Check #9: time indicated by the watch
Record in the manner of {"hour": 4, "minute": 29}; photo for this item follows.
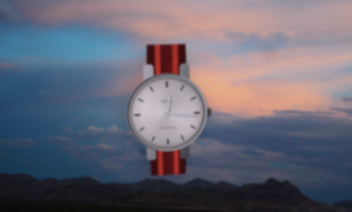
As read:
{"hour": 12, "minute": 16}
